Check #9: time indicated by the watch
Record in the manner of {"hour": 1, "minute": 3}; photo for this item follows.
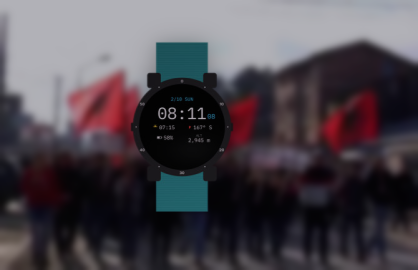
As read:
{"hour": 8, "minute": 11}
